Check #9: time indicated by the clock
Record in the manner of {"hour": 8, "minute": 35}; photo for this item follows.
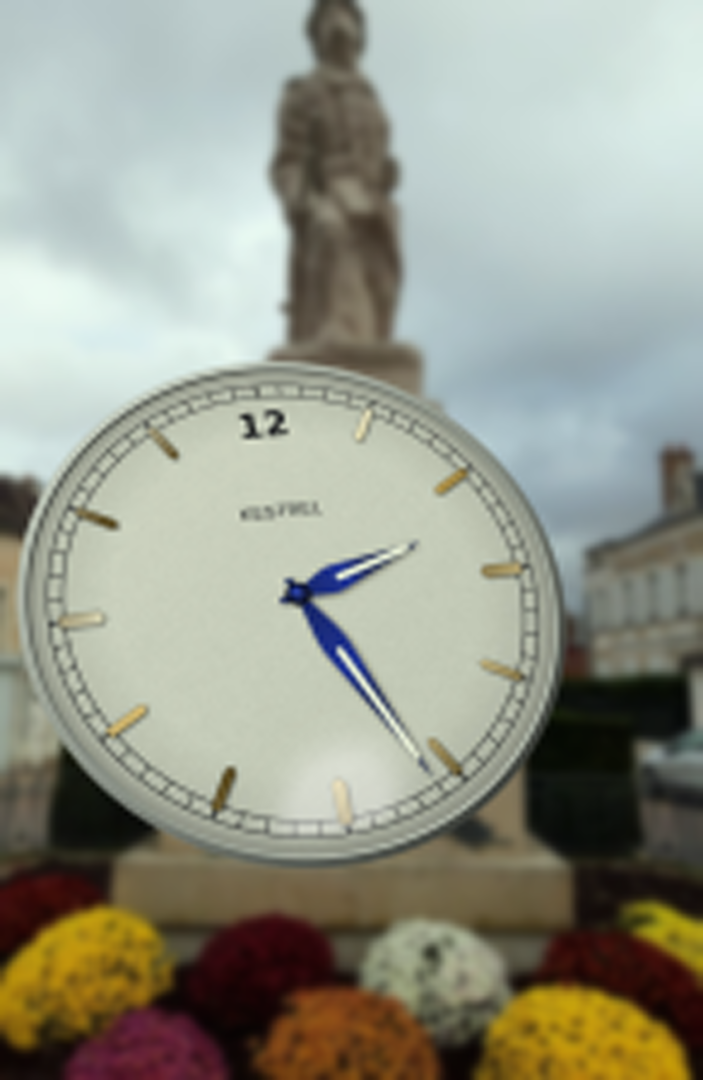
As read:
{"hour": 2, "minute": 26}
